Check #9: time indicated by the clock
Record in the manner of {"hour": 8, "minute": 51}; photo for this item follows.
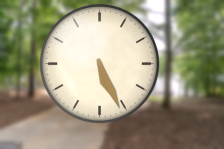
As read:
{"hour": 5, "minute": 26}
